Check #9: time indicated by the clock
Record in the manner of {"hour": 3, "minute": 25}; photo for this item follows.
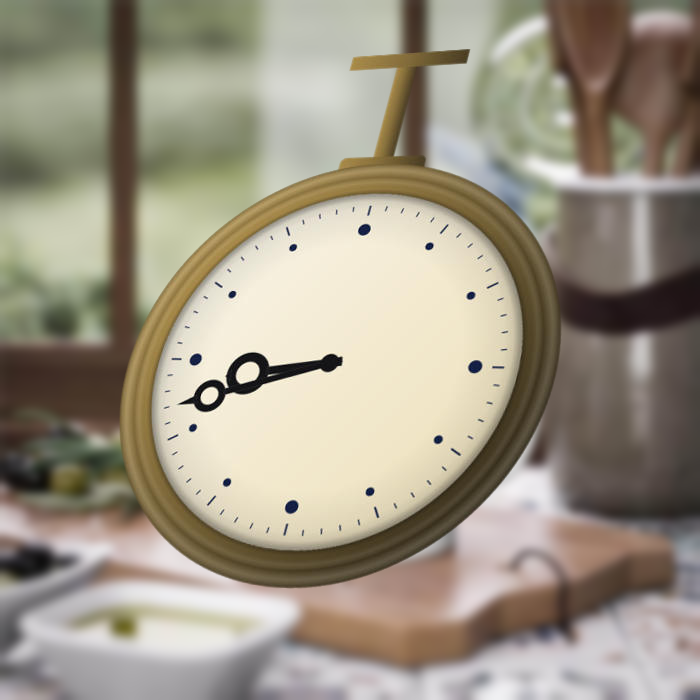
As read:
{"hour": 8, "minute": 42}
